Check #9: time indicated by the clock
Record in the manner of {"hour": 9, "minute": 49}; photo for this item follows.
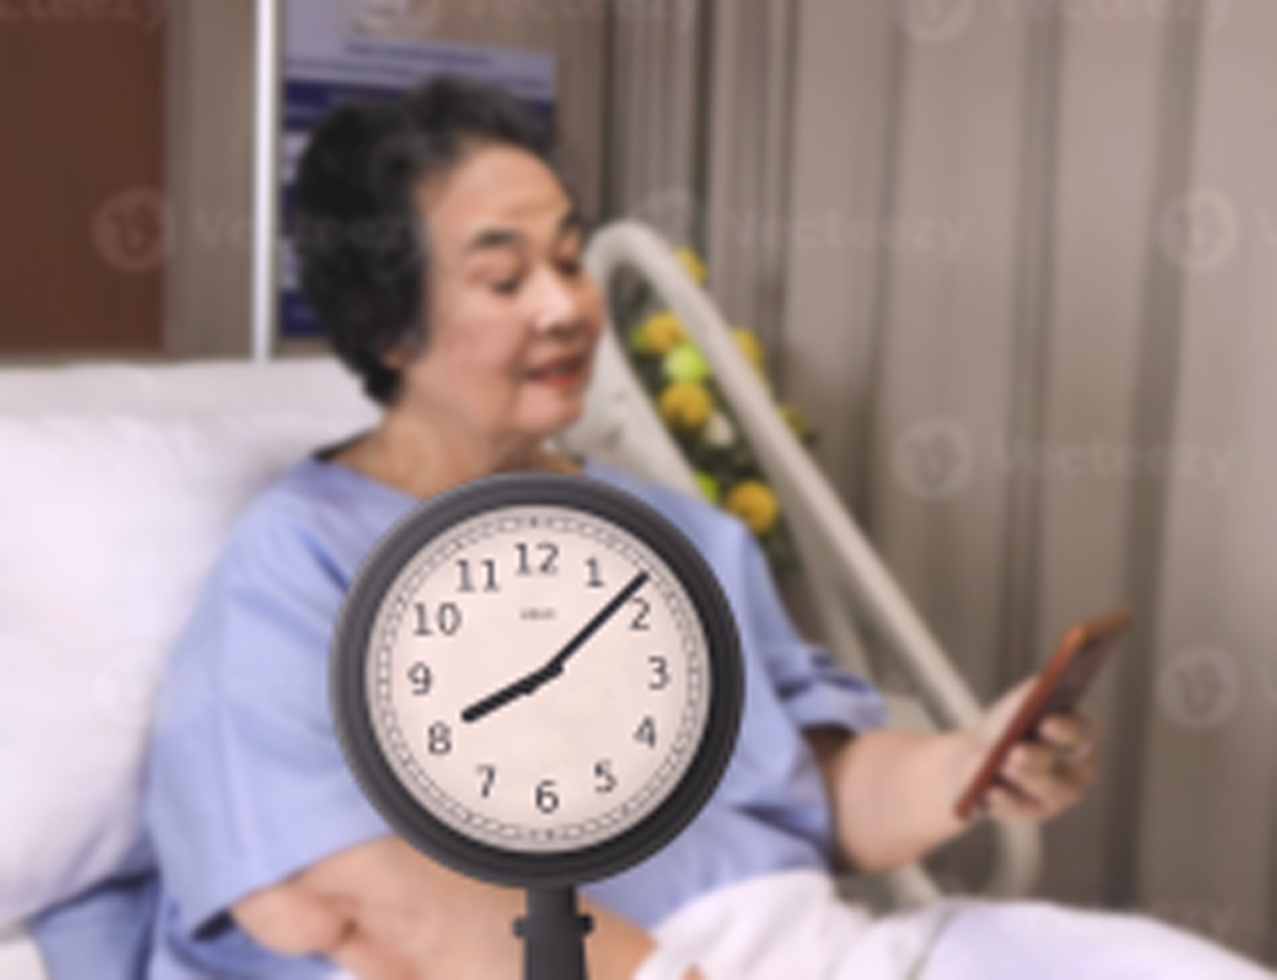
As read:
{"hour": 8, "minute": 8}
